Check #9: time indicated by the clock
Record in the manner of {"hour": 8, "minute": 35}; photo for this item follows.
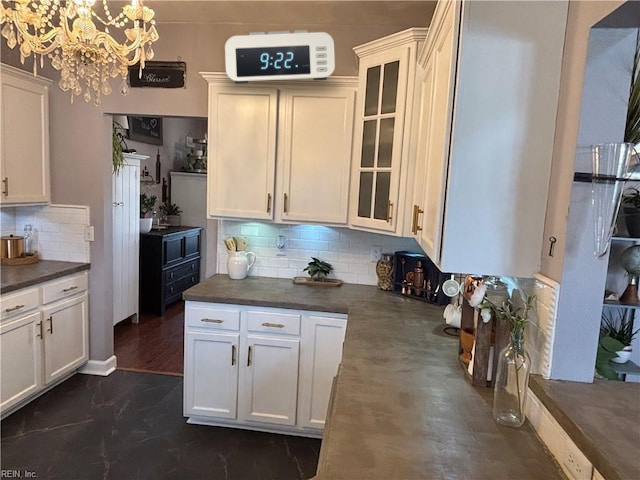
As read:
{"hour": 9, "minute": 22}
